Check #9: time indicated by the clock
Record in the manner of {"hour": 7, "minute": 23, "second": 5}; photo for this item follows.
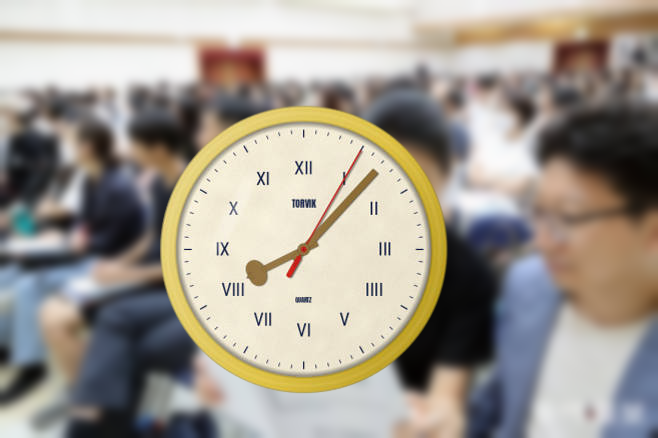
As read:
{"hour": 8, "minute": 7, "second": 5}
